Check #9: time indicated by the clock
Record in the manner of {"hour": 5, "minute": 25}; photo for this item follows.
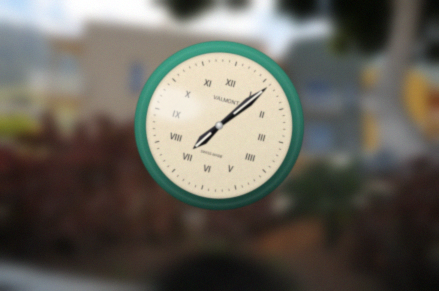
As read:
{"hour": 7, "minute": 6}
